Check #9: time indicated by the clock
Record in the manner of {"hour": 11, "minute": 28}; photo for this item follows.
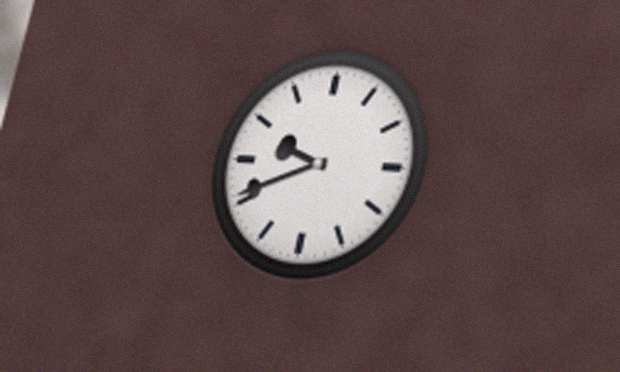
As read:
{"hour": 9, "minute": 41}
